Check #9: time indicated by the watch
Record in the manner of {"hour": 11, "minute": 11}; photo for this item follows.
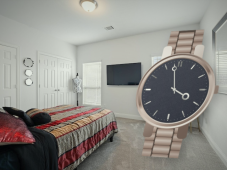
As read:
{"hour": 3, "minute": 58}
